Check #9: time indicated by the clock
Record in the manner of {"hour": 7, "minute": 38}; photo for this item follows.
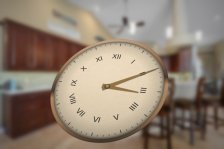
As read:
{"hour": 3, "minute": 10}
